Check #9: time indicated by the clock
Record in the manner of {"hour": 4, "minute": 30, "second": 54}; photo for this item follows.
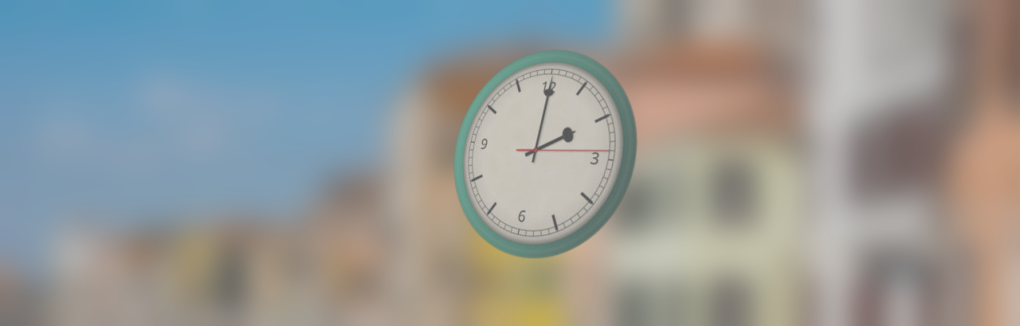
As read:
{"hour": 2, "minute": 0, "second": 14}
